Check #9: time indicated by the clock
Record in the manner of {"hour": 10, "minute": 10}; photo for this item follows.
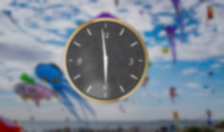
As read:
{"hour": 5, "minute": 59}
